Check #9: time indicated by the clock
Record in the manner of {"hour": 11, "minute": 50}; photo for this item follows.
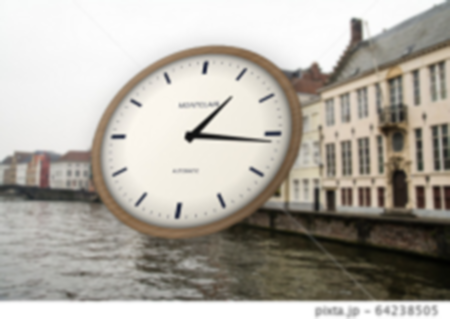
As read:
{"hour": 1, "minute": 16}
